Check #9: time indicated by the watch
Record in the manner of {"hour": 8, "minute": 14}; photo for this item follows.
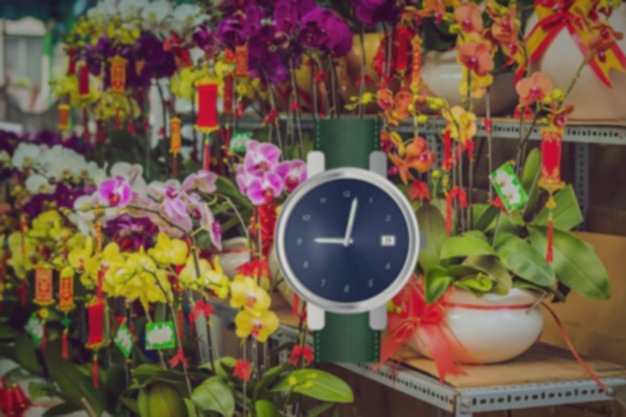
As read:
{"hour": 9, "minute": 2}
